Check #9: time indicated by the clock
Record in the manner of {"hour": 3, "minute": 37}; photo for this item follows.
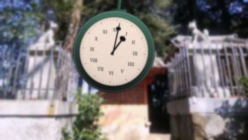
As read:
{"hour": 1, "minute": 1}
